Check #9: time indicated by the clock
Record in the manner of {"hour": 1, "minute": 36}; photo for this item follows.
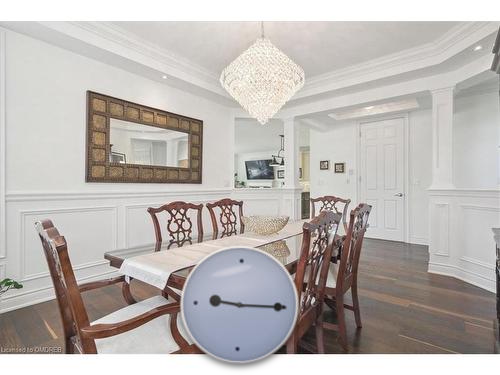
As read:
{"hour": 9, "minute": 15}
